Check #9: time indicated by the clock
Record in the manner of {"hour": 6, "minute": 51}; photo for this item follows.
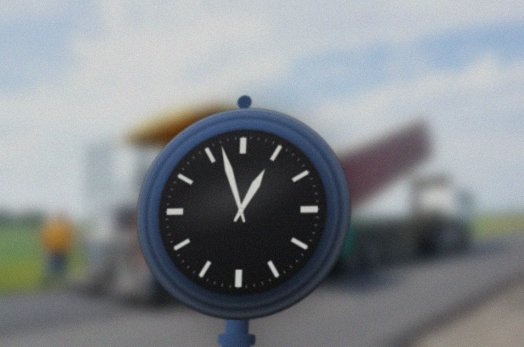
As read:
{"hour": 12, "minute": 57}
